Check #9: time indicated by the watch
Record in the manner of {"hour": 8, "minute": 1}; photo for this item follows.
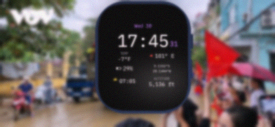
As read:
{"hour": 17, "minute": 45}
